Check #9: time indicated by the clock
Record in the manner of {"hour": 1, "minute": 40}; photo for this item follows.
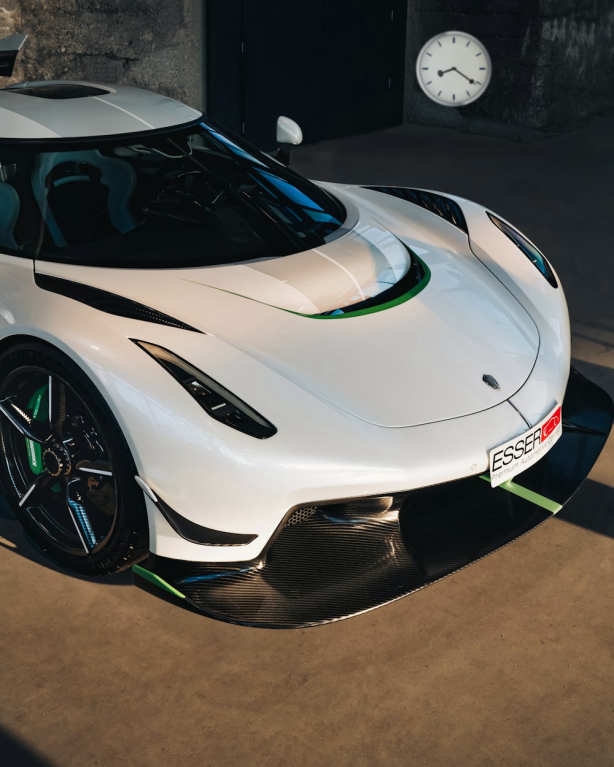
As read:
{"hour": 8, "minute": 21}
